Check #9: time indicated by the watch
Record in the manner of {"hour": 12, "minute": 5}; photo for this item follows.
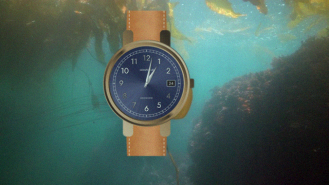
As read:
{"hour": 1, "minute": 2}
